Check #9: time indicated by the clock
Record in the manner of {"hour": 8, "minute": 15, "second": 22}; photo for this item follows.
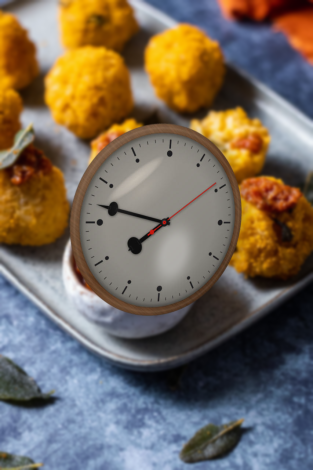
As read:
{"hour": 7, "minute": 47, "second": 9}
